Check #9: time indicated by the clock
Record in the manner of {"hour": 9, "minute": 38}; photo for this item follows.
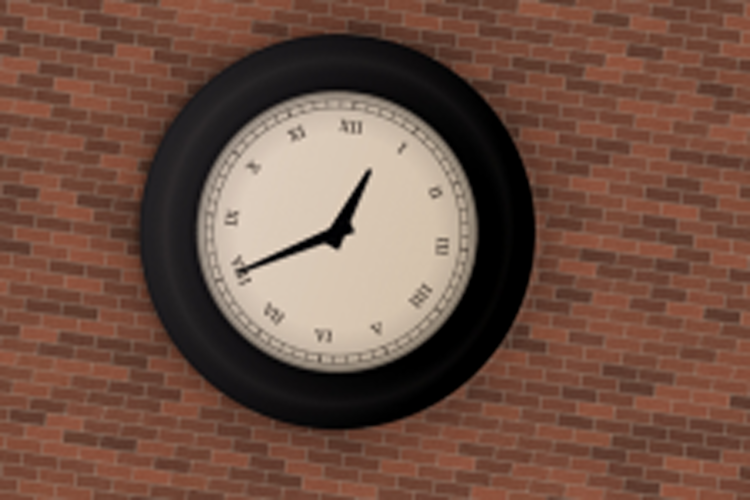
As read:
{"hour": 12, "minute": 40}
